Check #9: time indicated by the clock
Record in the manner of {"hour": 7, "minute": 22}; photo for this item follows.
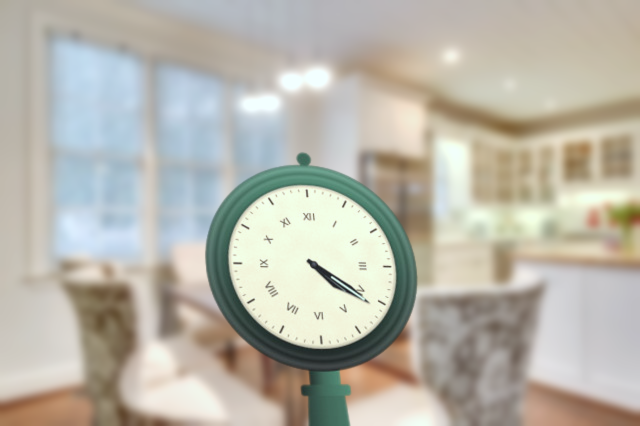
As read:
{"hour": 4, "minute": 21}
